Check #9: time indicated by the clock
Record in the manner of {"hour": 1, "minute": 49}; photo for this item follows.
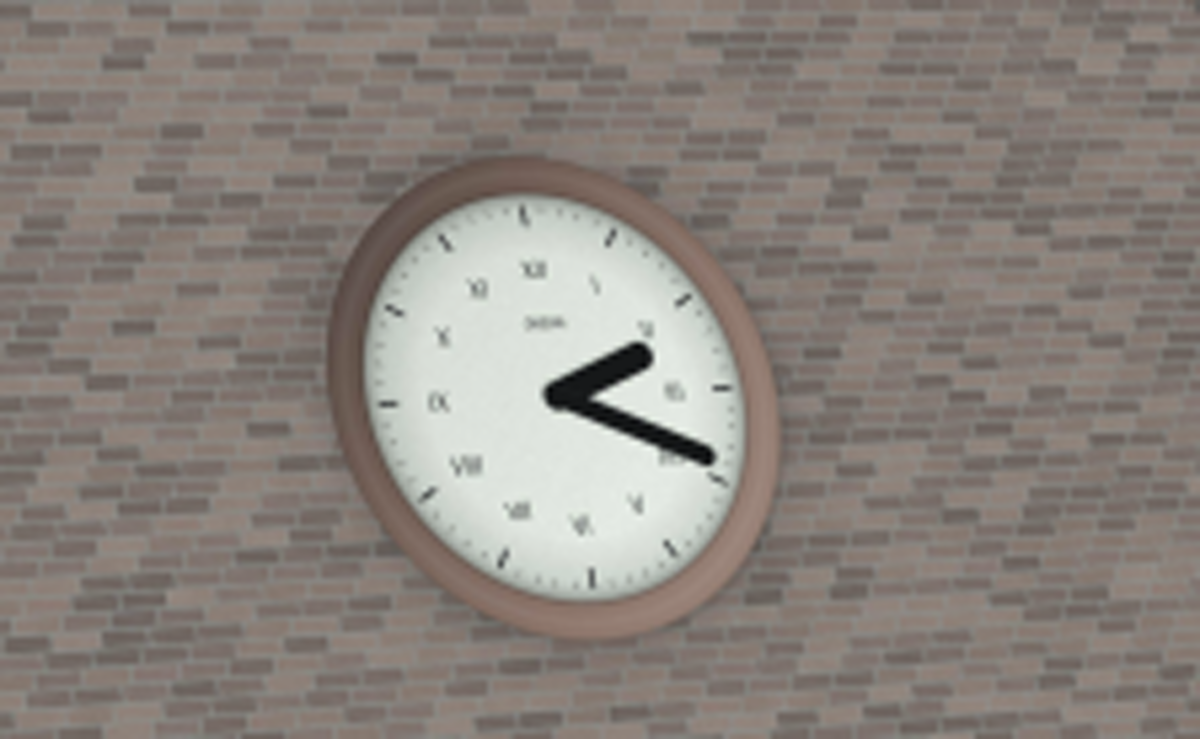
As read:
{"hour": 2, "minute": 19}
